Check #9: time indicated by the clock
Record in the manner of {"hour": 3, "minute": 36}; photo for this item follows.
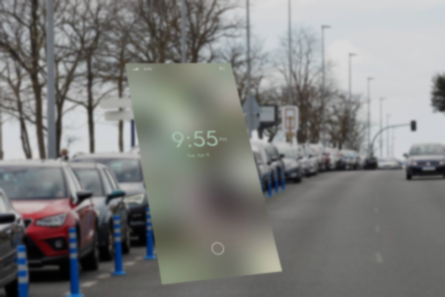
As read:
{"hour": 9, "minute": 55}
